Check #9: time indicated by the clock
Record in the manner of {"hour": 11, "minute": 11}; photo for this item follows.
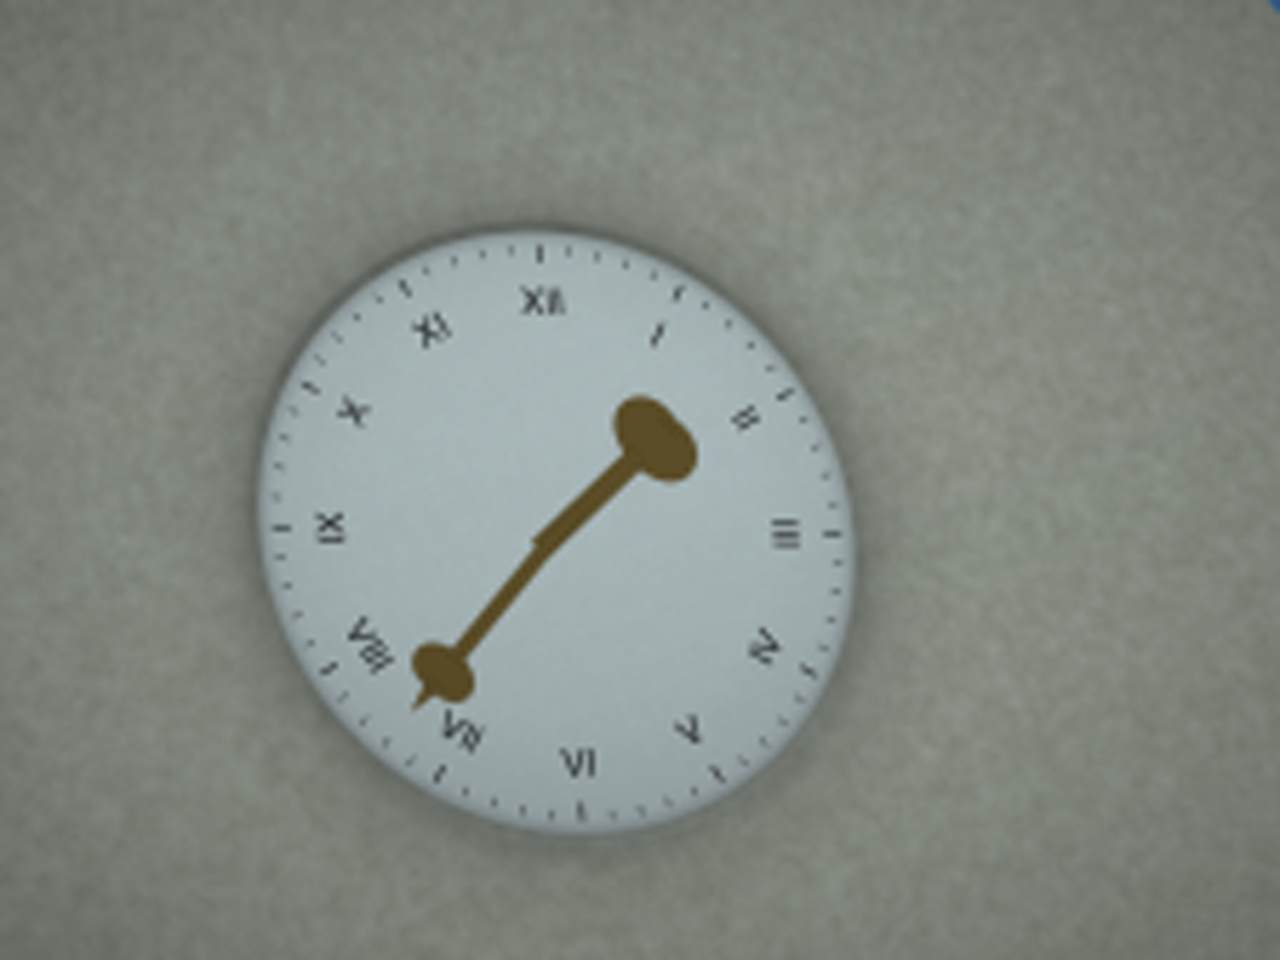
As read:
{"hour": 1, "minute": 37}
